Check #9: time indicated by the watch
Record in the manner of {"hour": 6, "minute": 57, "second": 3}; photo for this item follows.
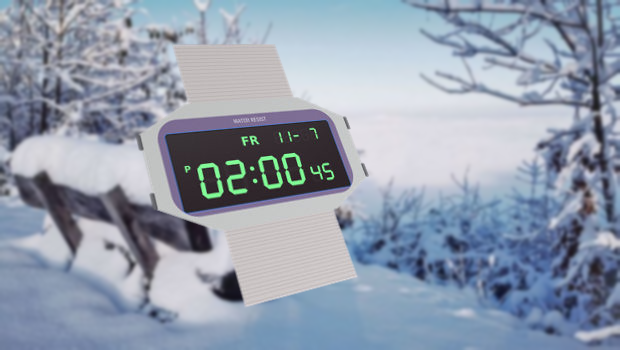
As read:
{"hour": 2, "minute": 0, "second": 45}
